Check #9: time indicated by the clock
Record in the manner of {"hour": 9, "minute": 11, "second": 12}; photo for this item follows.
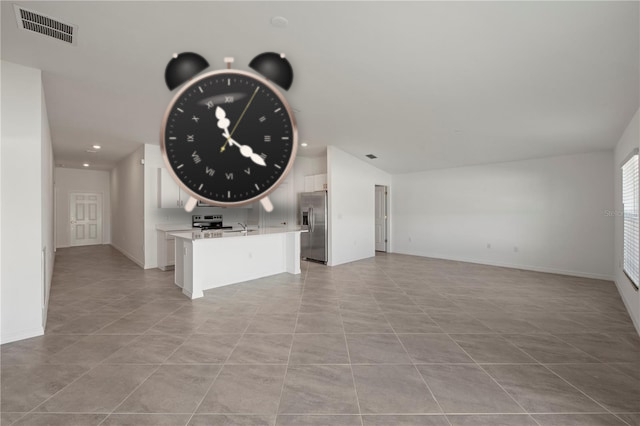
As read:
{"hour": 11, "minute": 21, "second": 5}
